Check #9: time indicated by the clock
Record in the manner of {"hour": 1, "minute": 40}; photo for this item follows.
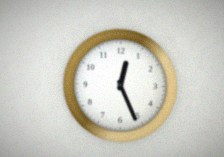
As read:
{"hour": 12, "minute": 26}
